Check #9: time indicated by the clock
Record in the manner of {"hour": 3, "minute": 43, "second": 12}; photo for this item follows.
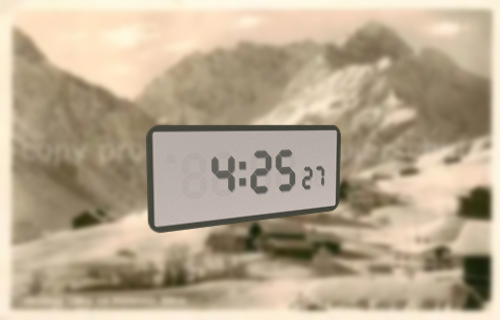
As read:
{"hour": 4, "minute": 25, "second": 27}
